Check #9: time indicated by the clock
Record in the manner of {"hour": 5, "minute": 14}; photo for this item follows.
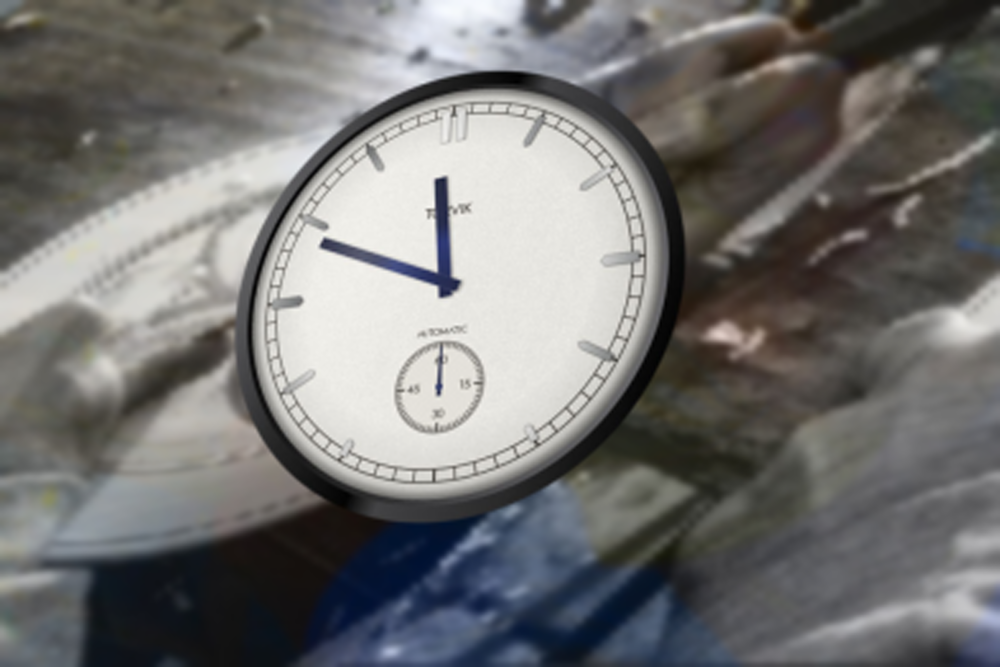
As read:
{"hour": 11, "minute": 49}
